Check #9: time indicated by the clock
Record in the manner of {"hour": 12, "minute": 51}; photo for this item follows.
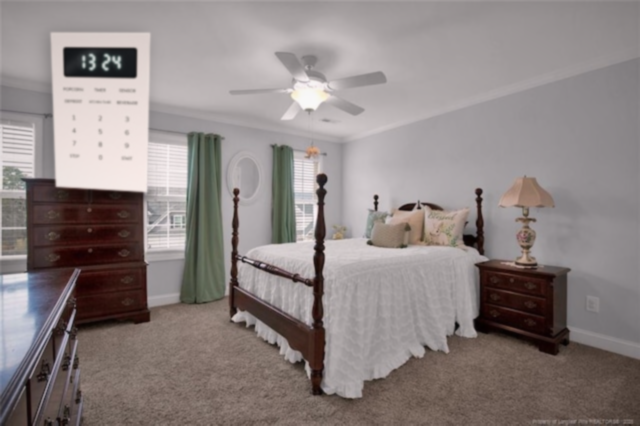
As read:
{"hour": 13, "minute": 24}
